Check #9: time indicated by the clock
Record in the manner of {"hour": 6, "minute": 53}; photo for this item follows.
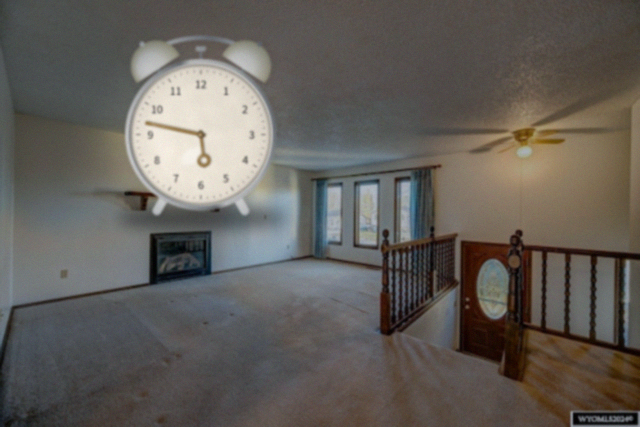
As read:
{"hour": 5, "minute": 47}
